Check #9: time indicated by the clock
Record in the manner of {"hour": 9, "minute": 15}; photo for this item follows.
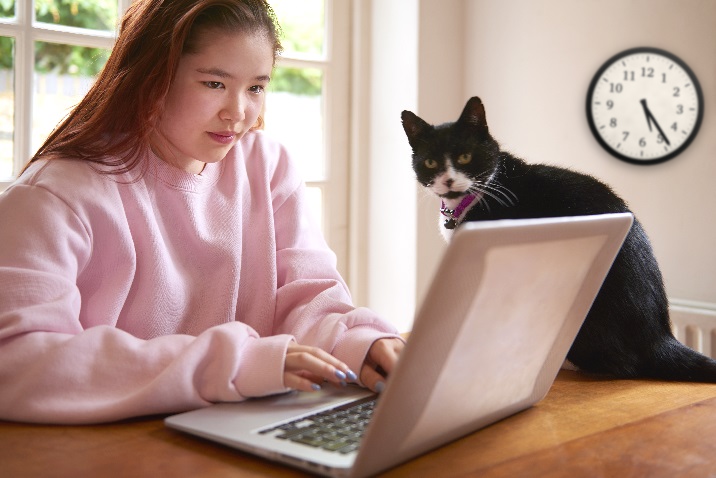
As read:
{"hour": 5, "minute": 24}
